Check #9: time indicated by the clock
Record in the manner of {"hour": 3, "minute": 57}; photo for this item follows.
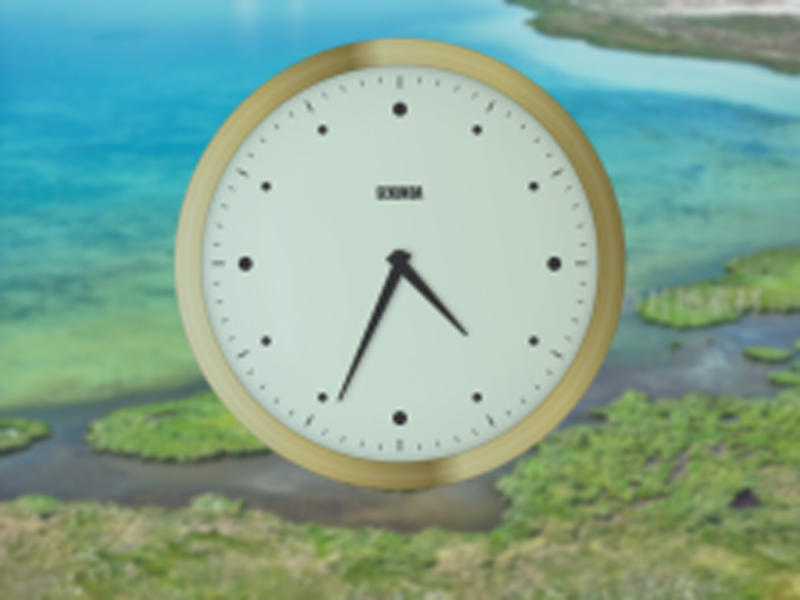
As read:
{"hour": 4, "minute": 34}
